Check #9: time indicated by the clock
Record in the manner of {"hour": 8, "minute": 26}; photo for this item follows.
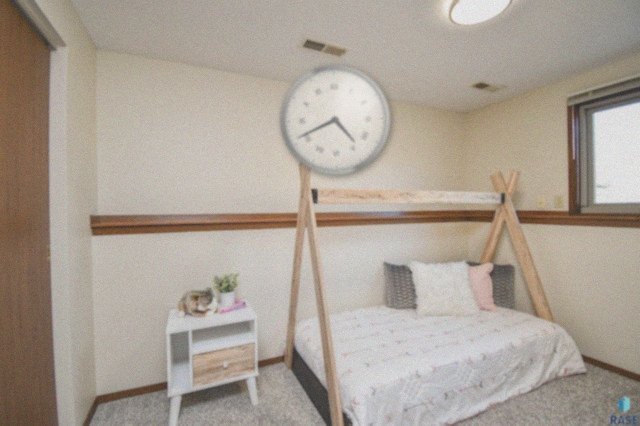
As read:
{"hour": 4, "minute": 41}
